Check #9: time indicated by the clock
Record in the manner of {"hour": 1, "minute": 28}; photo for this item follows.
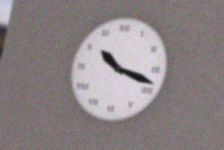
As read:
{"hour": 10, "minute": 18}
